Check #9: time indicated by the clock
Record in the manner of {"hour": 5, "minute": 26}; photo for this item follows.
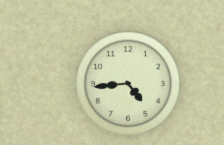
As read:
{"hour": 4, "minute": 44}
